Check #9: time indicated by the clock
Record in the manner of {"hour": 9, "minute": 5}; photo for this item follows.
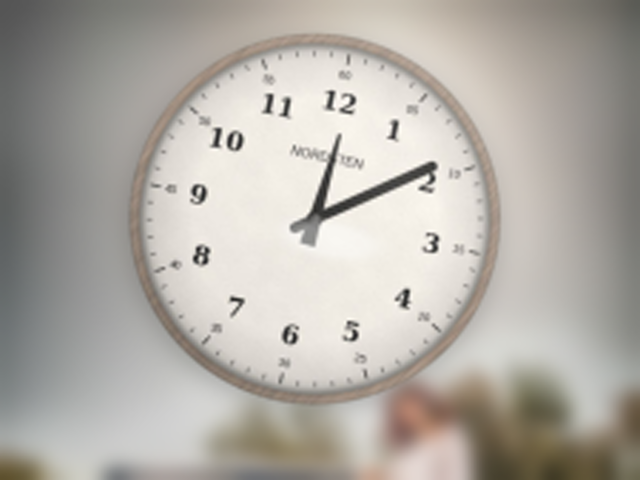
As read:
{"hour": 12, "minute": 9}
